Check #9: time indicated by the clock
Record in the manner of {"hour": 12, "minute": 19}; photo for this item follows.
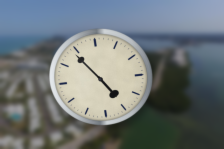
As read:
{"hour": 4, "minute": 54}
